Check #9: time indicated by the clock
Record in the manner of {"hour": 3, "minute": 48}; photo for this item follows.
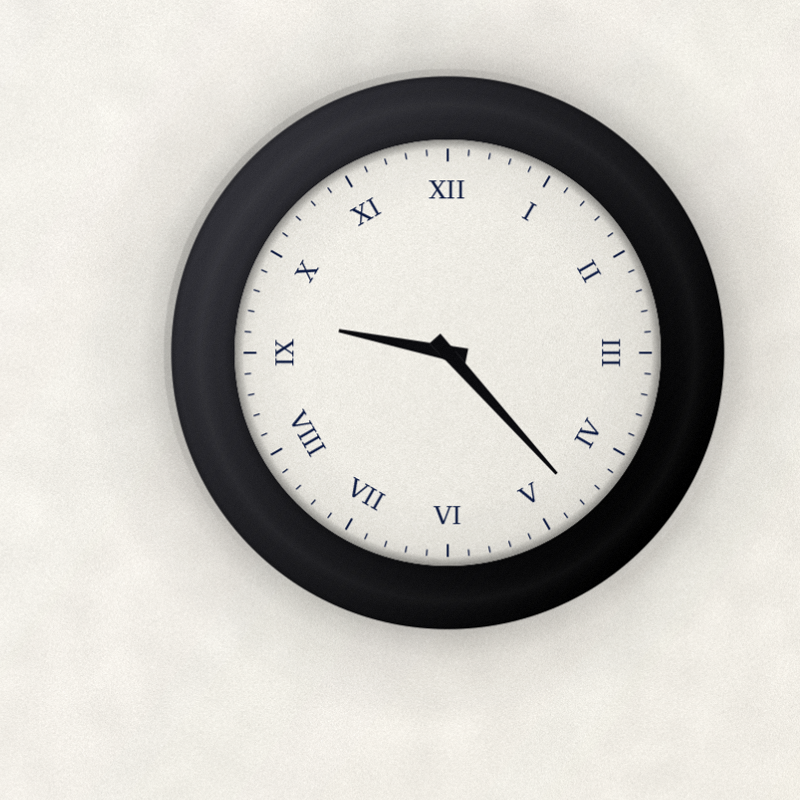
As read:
{"hour": 9, "minute": 23}
